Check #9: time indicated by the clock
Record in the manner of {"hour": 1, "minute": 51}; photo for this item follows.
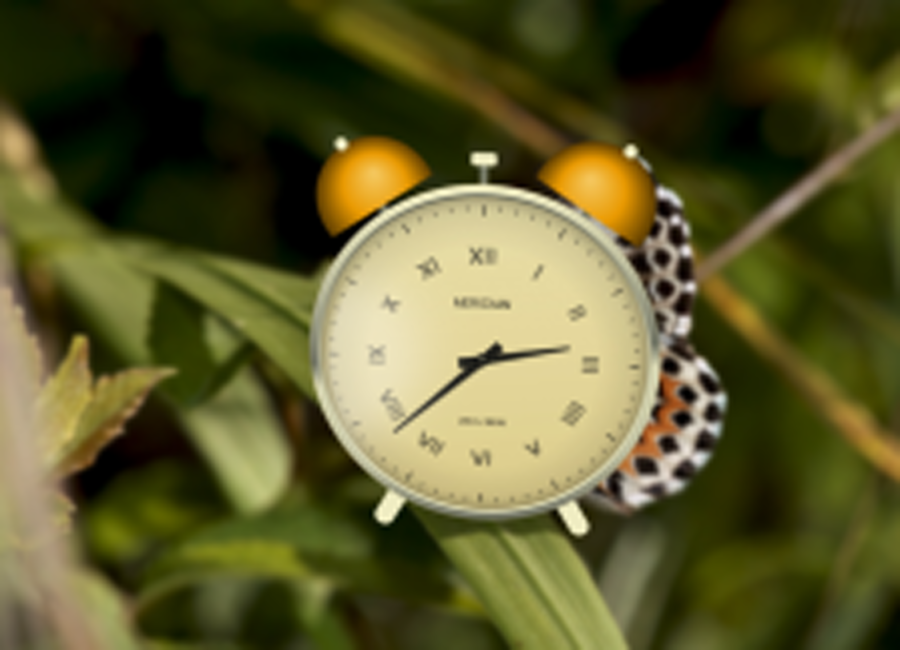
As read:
{"hour": 2, "minute": 38}
